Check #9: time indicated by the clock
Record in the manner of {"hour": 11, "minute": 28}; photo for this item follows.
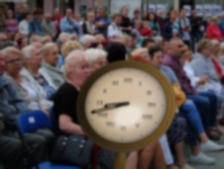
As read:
{"hour": 8, "minute": 42}
